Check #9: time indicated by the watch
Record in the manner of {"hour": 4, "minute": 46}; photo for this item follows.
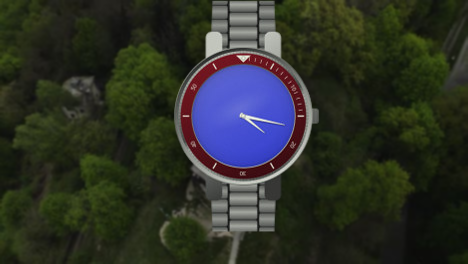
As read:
{"hour": 4, "minute": 17}
